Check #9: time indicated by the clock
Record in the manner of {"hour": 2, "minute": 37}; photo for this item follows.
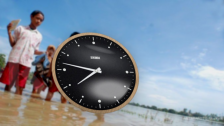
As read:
{"hour": 7, "minute": 47}
